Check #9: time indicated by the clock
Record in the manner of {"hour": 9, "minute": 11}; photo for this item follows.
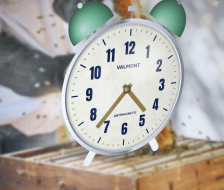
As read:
{"hour": 4, "minute": 37}
